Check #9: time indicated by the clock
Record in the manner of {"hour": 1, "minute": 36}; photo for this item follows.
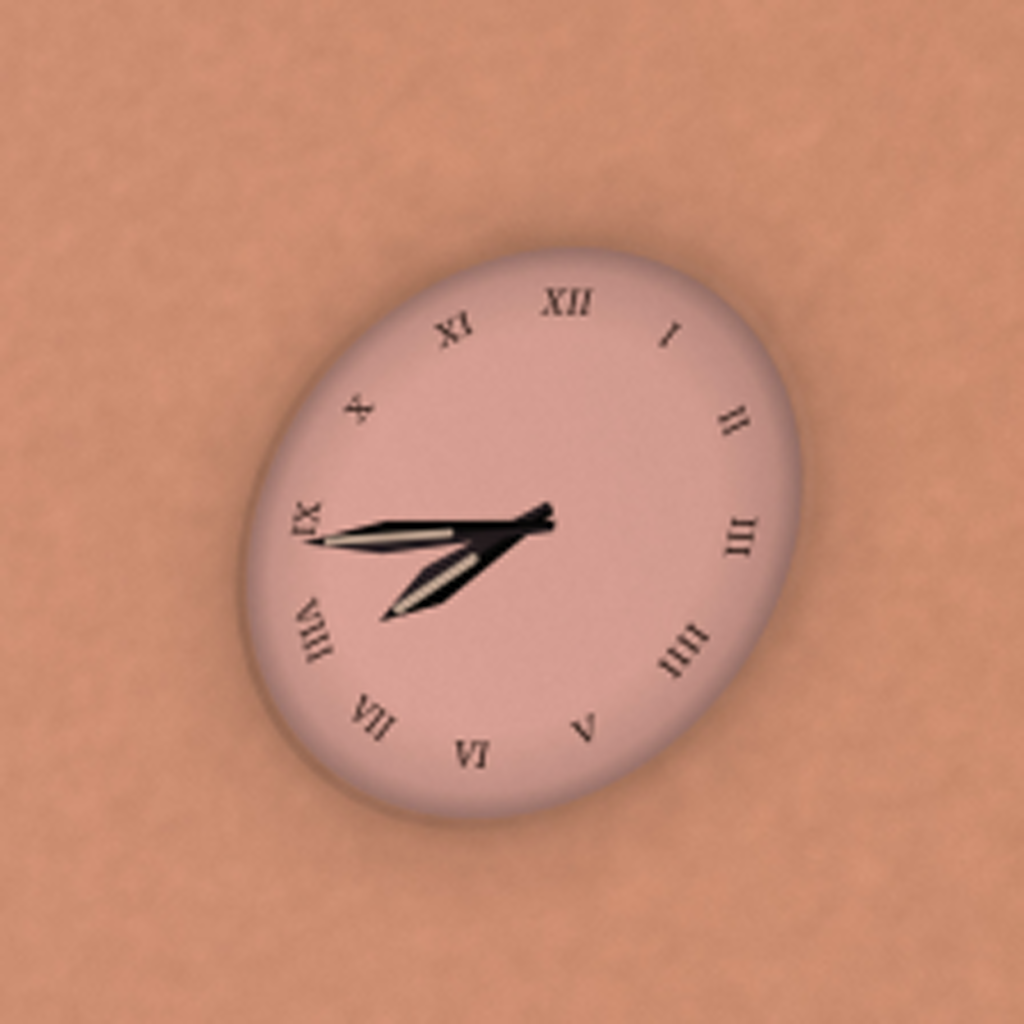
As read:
{"hour": 7, "minute": 44}
